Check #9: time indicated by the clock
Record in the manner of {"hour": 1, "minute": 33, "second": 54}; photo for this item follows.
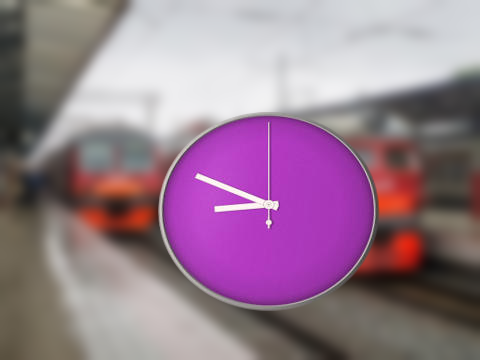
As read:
{"hour": 8, "minute": 49, "second": 0}
